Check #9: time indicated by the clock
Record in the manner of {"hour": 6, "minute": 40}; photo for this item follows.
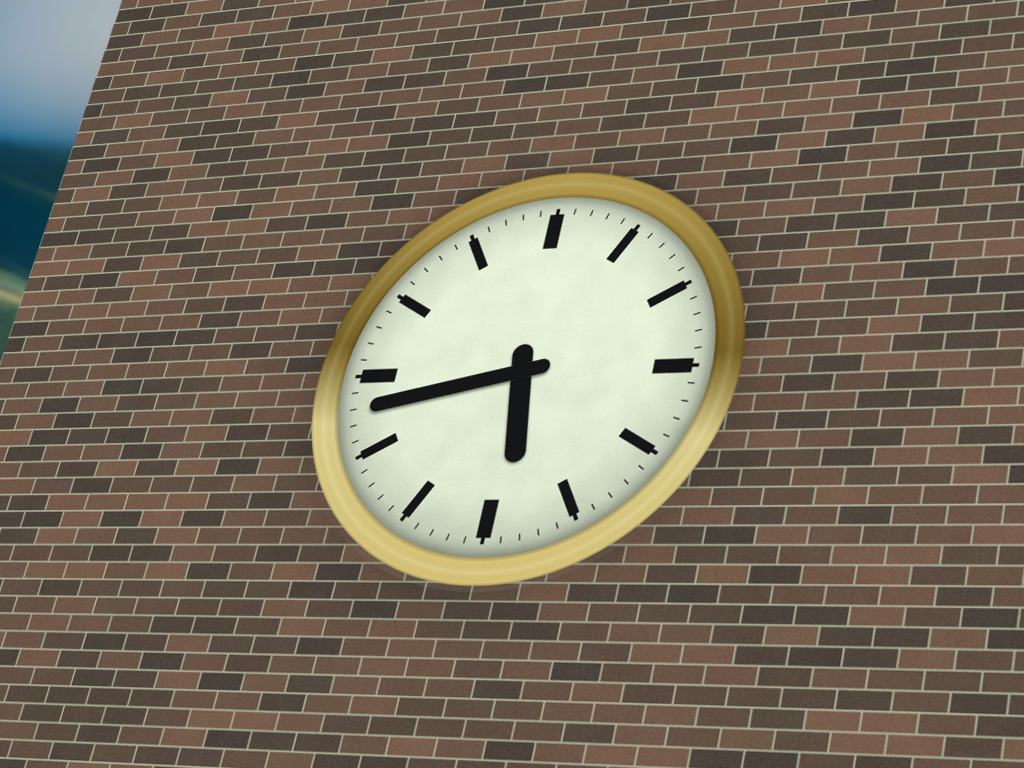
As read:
{"hour": 5, "minute": 43}
